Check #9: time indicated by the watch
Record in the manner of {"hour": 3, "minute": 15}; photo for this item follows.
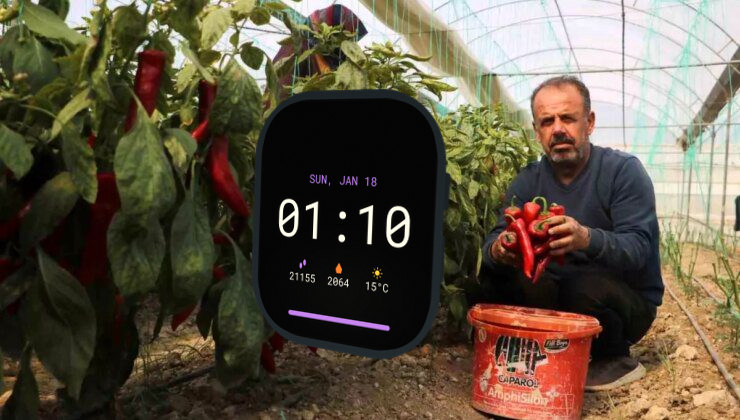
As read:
{"hour": 1, "minute": 10}
